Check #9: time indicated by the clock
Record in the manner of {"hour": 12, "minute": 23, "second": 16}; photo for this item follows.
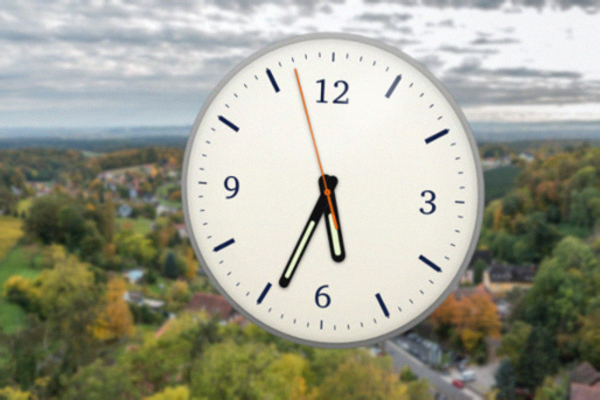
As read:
{"hour": 5, "minute": 33, "second": 57}
